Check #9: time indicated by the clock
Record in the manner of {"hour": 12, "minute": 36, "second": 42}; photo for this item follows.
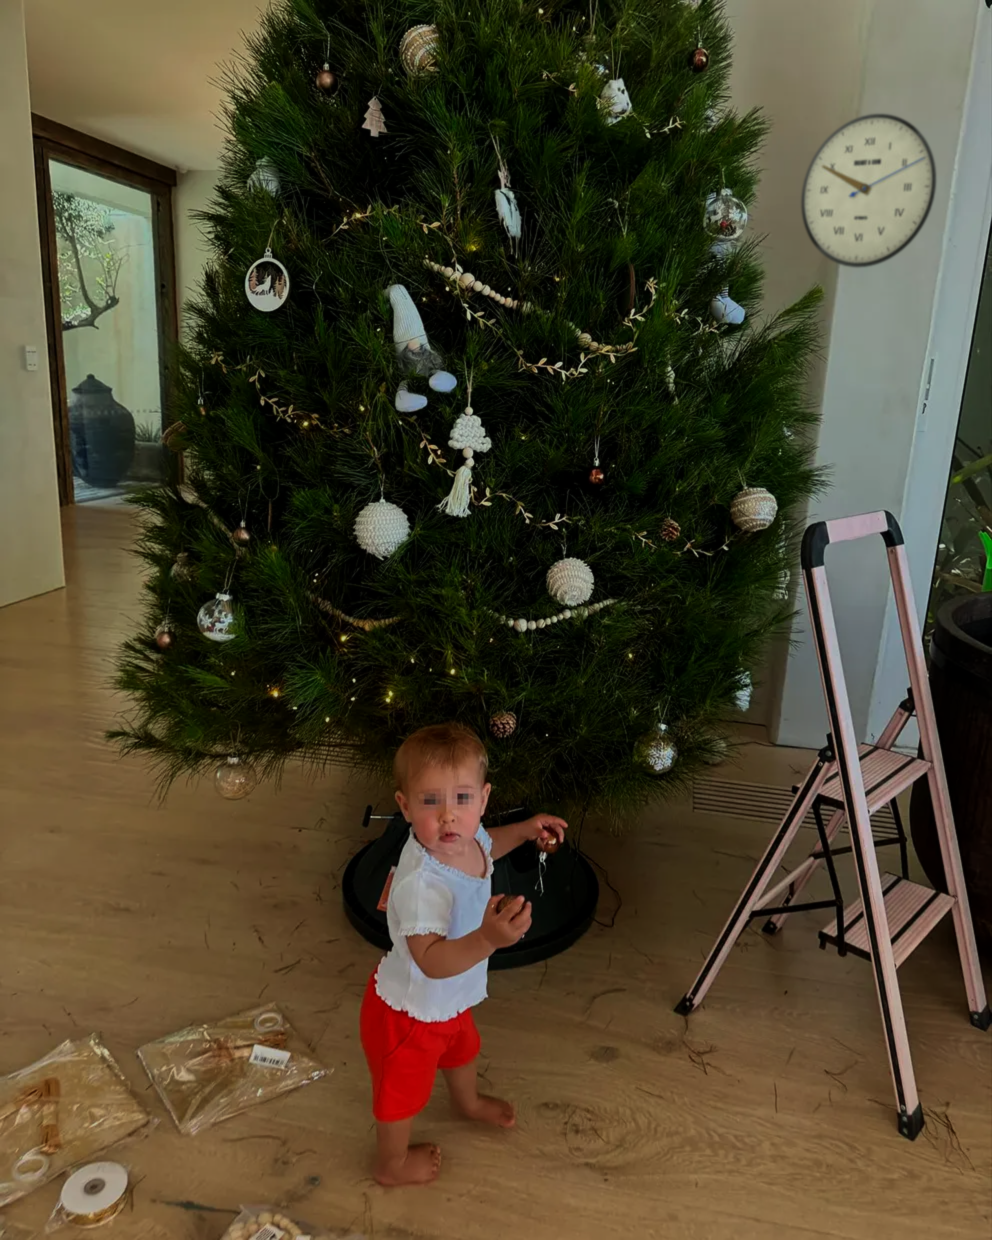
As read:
{"hour": 9, "minute": 49, "second": 11}
